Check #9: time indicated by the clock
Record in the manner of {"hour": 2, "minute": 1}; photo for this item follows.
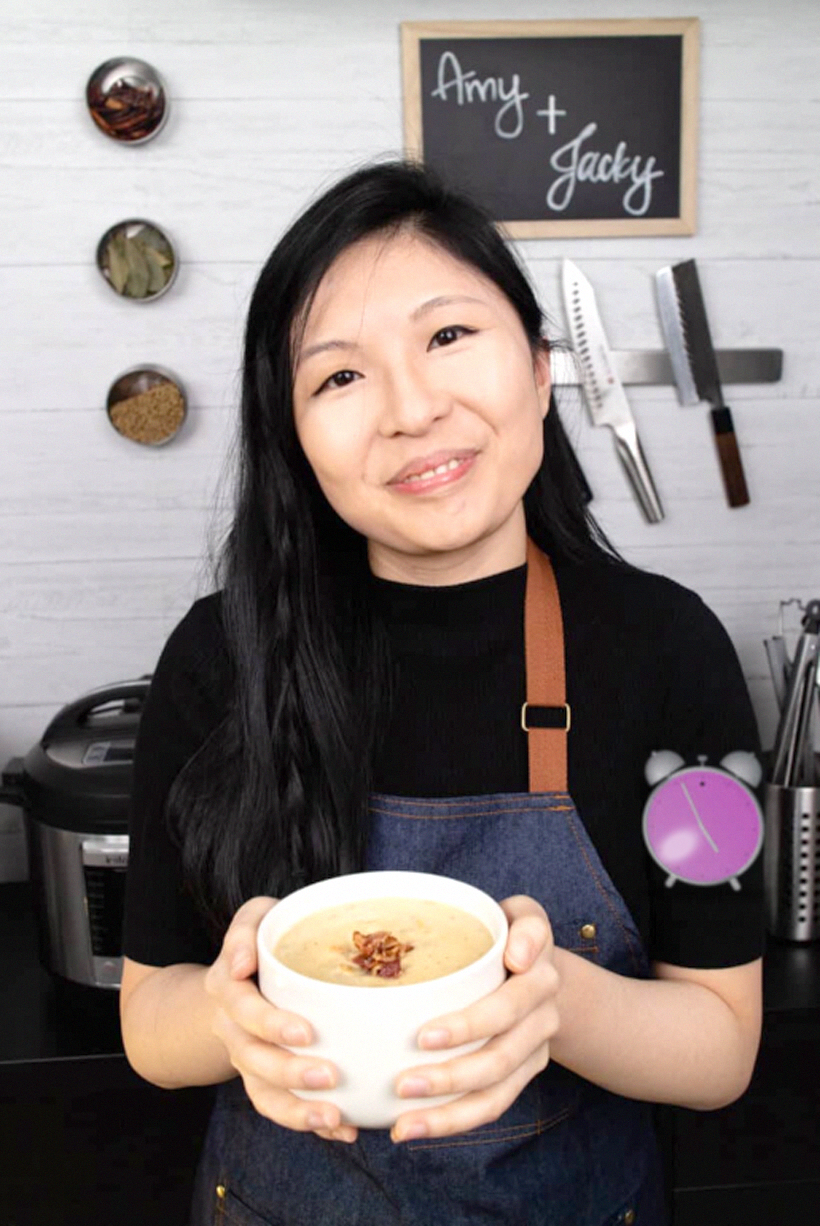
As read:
{"hour": 4, "minute": 56}
